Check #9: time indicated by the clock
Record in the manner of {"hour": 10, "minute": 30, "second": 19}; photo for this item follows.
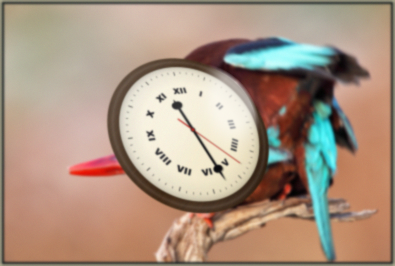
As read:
{"hour": 11, "minute": 27, "second": 23}
